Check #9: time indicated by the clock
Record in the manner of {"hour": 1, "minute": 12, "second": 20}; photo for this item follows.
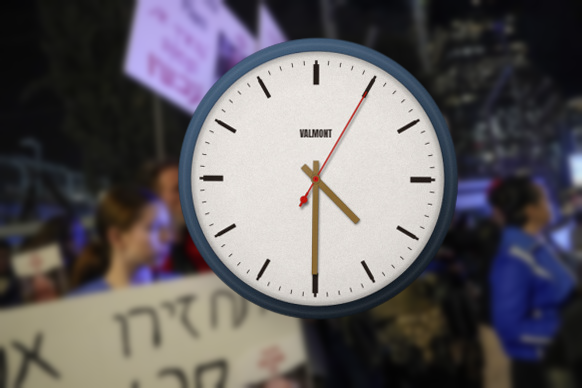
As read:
{"hour": 4, "minute": 30, "second": 5}
